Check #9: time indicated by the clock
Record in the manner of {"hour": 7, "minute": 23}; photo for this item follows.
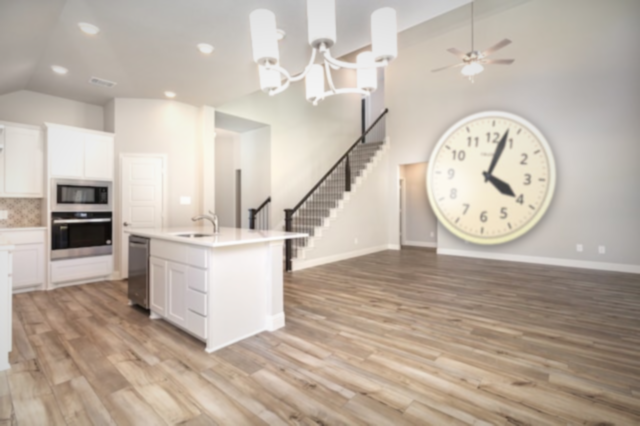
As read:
{"hour": 4, "minute": 3}
